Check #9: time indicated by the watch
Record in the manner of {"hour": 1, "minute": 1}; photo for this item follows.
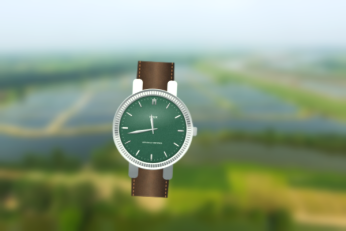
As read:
{"hour": 11, "minute": 43}
